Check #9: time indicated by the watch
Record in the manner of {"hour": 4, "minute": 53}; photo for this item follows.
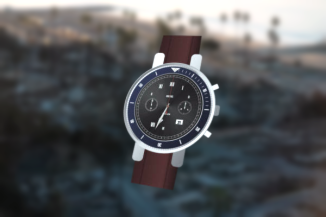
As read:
{"hour": 6, "minute": 33}
